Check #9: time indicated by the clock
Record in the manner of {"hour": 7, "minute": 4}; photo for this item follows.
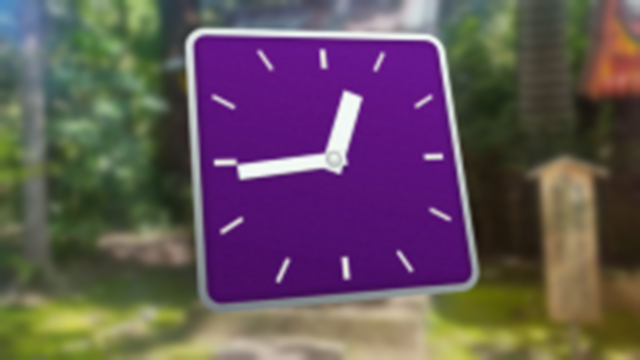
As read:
{"hour": 12, "minute": 44}
